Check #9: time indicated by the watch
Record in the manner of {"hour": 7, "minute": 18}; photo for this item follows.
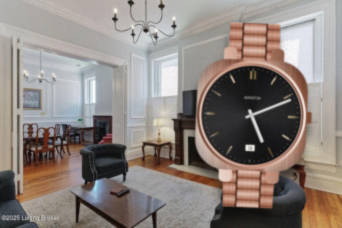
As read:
{"hour": 5, "minute": 11}
